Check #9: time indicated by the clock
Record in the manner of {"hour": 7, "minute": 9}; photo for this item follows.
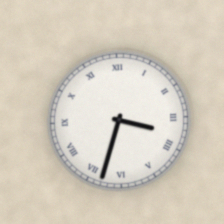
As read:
{"hour": 3, "minute": 33}
